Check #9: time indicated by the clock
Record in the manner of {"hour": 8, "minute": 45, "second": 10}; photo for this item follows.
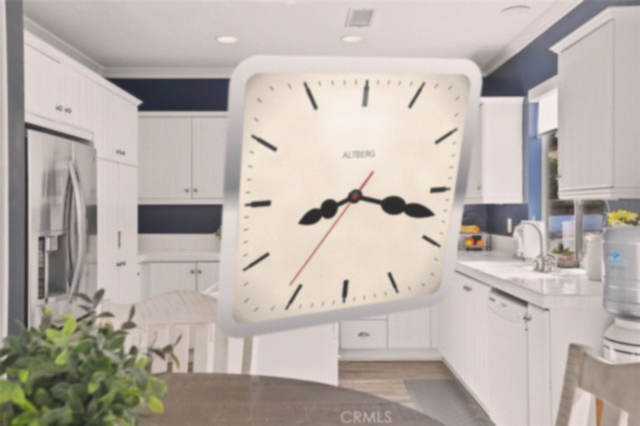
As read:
{"hour": 8, "minute": 17, "second": 36}
